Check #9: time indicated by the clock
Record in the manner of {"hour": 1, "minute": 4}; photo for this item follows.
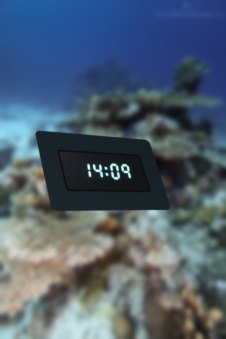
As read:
{"hour": 14, "minute": 9}
